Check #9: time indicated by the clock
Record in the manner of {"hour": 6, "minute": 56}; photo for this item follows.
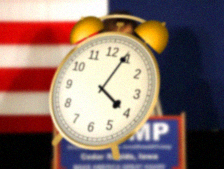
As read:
{"hour": 4, "minute": 4}
